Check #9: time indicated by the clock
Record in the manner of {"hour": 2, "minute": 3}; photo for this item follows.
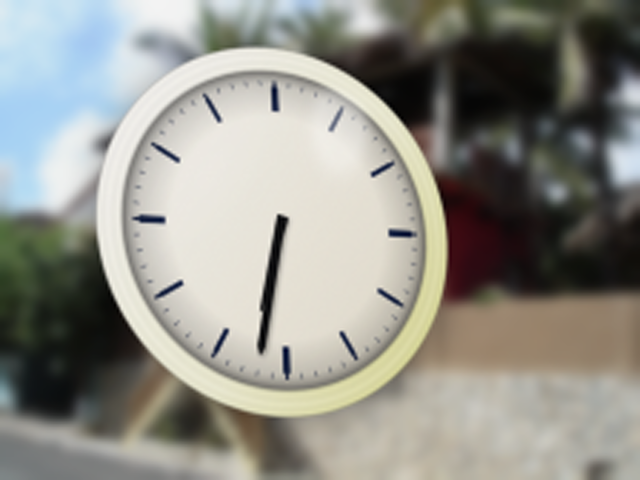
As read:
{"hour": 6, "minute": 32}
